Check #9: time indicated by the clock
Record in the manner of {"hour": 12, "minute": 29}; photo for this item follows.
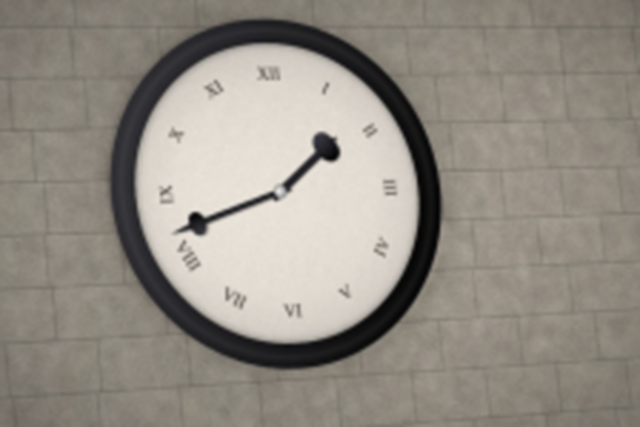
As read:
{"hour": 1, "minute": 42}
